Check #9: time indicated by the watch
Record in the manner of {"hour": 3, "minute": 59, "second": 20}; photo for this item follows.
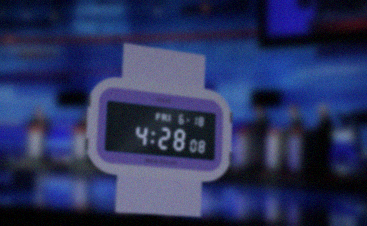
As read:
{"hour": 4, "minute": 28, "second": 8}
